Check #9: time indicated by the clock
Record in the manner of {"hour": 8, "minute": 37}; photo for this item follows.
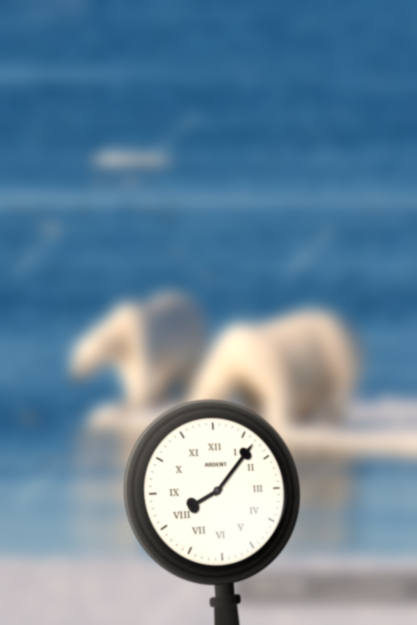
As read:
{"hour": 8, "minute": 7}
